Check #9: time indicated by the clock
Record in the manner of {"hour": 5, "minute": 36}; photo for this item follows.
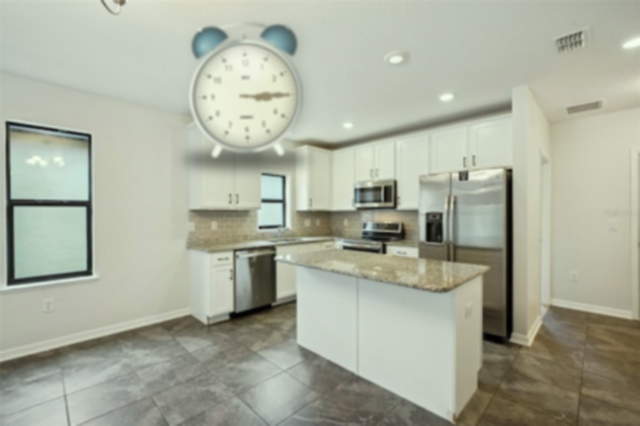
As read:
{"hour": 3, "minute": 15}
